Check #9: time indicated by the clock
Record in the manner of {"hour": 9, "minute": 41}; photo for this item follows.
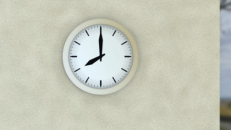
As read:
{"hour": 8, "minute": 0}
